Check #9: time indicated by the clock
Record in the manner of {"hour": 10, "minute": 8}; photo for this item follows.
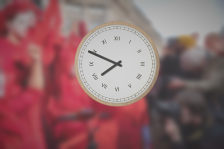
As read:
{"hour": 7, "minute": 49}
